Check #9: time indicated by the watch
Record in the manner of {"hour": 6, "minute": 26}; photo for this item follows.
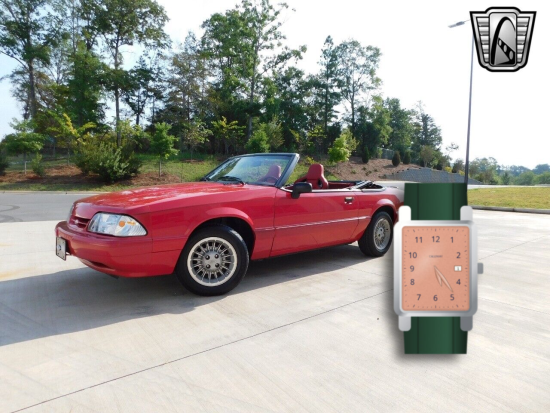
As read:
{"hour": 5, "minute": 24}
